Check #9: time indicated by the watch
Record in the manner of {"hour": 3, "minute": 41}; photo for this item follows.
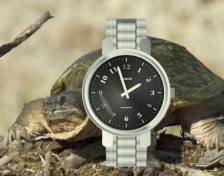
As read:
{"hour": 1, "minute": 57}
